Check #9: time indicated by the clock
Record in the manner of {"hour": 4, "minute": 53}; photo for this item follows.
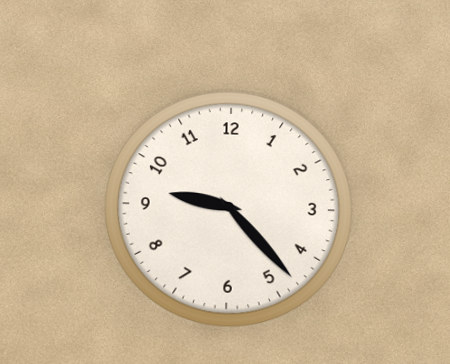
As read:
{"hour": 9, "minute": 23}
